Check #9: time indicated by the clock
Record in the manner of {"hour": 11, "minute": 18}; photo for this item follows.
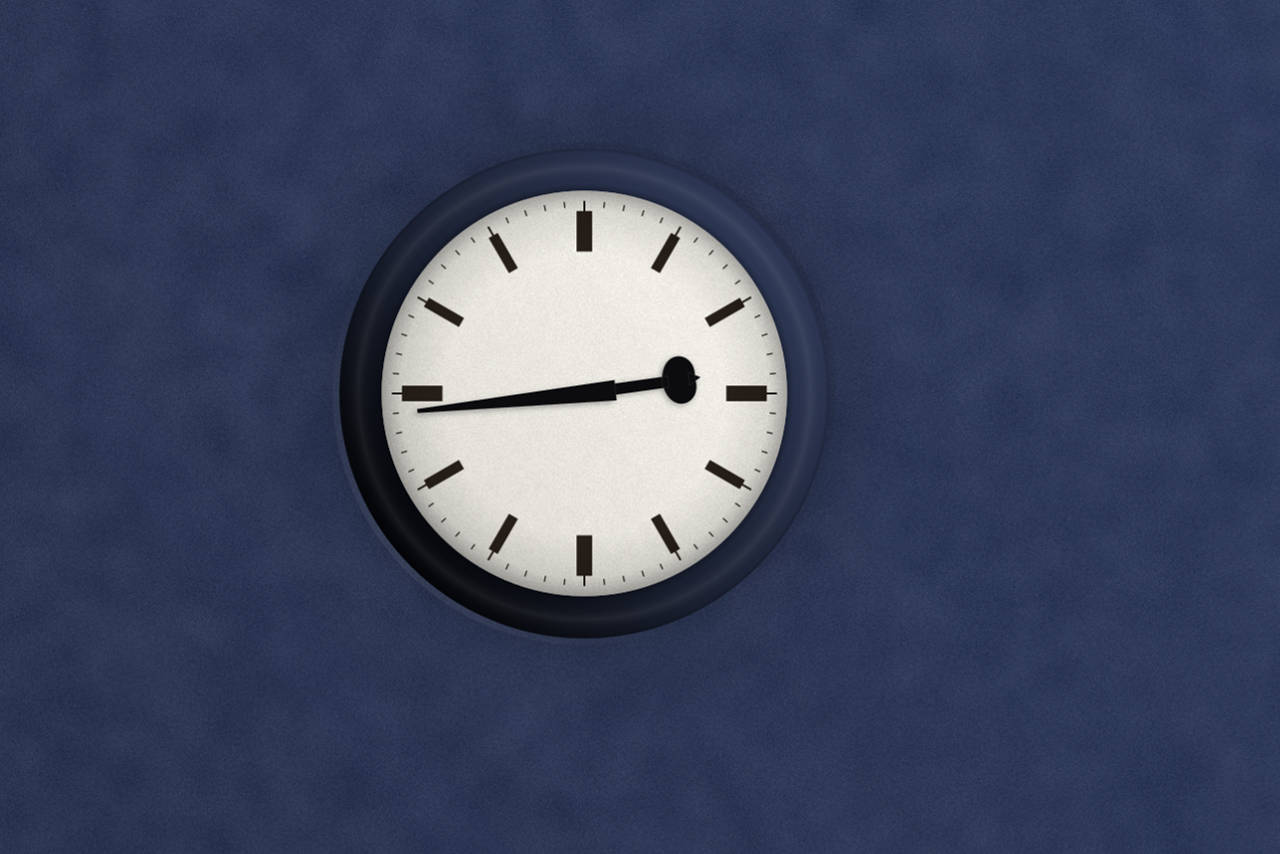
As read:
{"hour": 2, "minute": 44}
